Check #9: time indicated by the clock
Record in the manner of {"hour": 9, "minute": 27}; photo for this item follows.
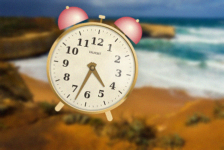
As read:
{"hour": 4, "minute": 33}
